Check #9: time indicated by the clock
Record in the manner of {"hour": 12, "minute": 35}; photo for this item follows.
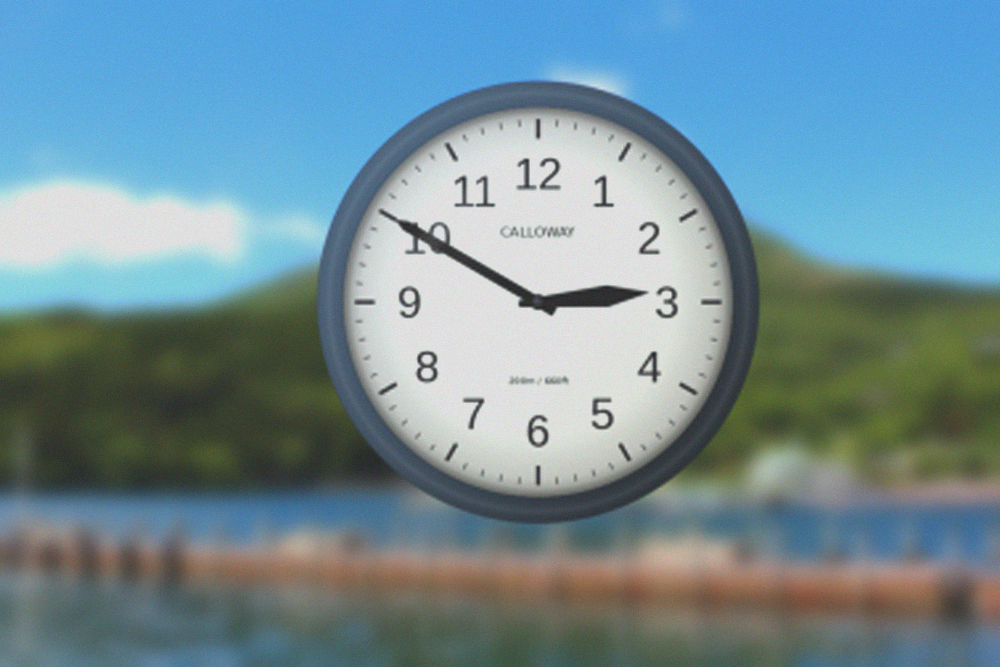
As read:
{"hour": 2, "minute": 50}
